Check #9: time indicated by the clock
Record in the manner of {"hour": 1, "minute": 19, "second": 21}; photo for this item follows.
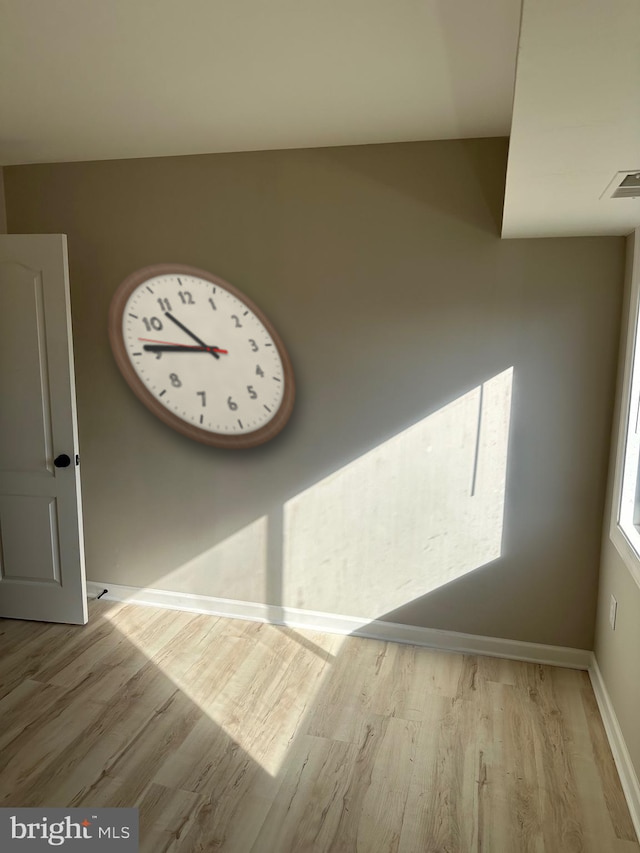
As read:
{"hour": 10, "minute": 45, "second": 47}
